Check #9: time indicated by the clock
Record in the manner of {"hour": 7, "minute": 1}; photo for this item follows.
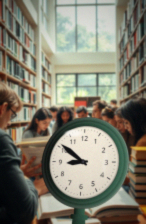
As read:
{"hour": 8, "minute": 51}
